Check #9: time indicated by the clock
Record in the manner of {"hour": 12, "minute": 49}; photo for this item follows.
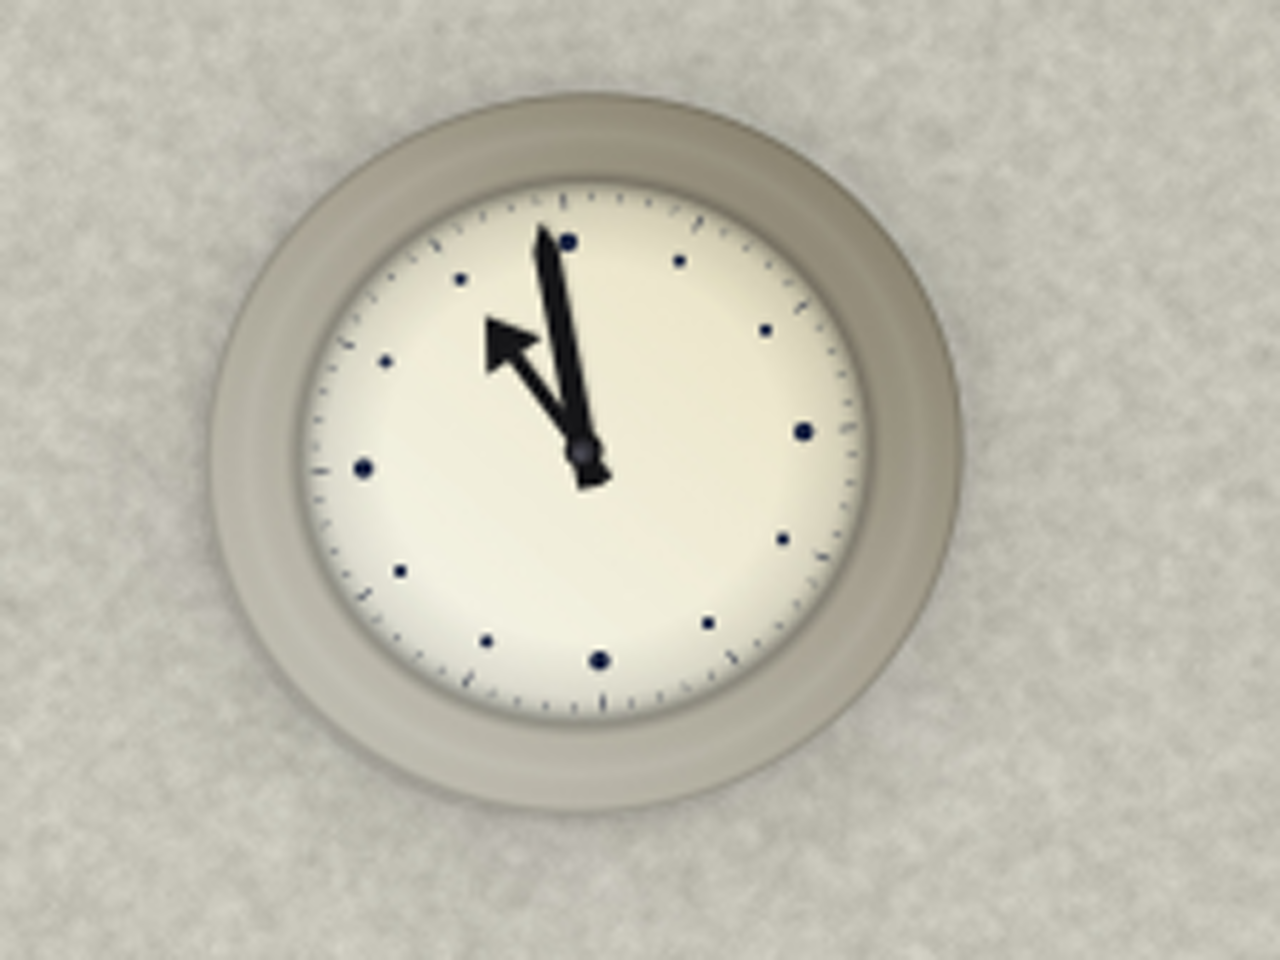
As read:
{"hour": 10, "minute": 59}
